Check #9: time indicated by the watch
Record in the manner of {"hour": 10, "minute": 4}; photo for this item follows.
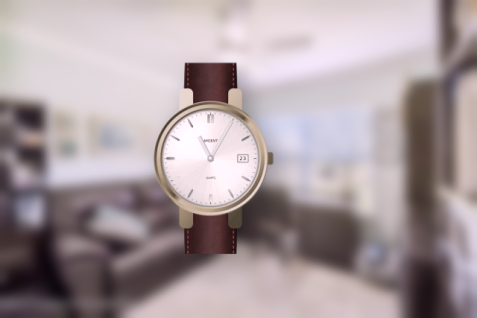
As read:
{"hour": 11, "minute": 5}
